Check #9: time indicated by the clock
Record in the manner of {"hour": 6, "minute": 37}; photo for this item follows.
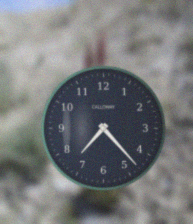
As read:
{"hour": 7, "minute": 23}
